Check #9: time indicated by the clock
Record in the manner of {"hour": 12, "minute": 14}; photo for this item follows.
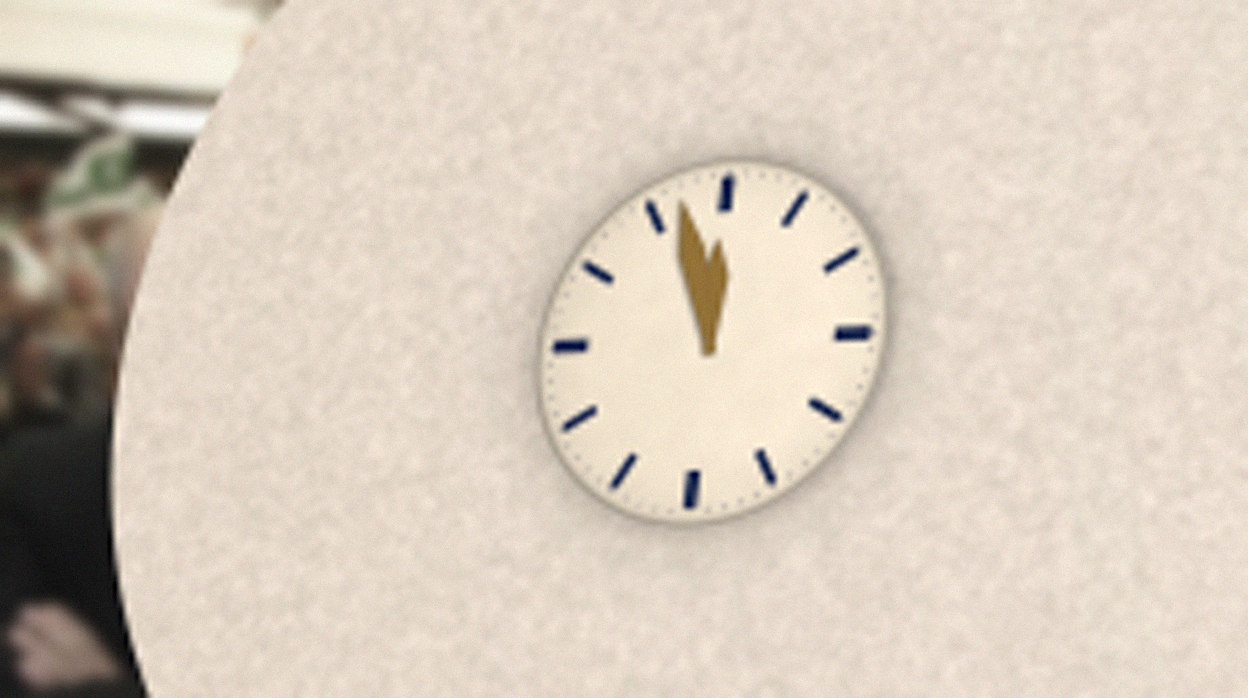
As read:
{"hour": 11, "minute": 57}
